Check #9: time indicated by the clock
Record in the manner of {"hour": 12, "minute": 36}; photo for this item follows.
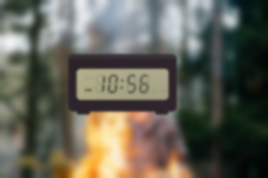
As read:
{"hour": 10, "minute": 56}
